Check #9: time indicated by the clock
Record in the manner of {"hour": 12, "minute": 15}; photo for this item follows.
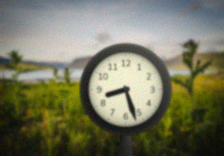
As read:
{"hour": 8, "minute": 27}
